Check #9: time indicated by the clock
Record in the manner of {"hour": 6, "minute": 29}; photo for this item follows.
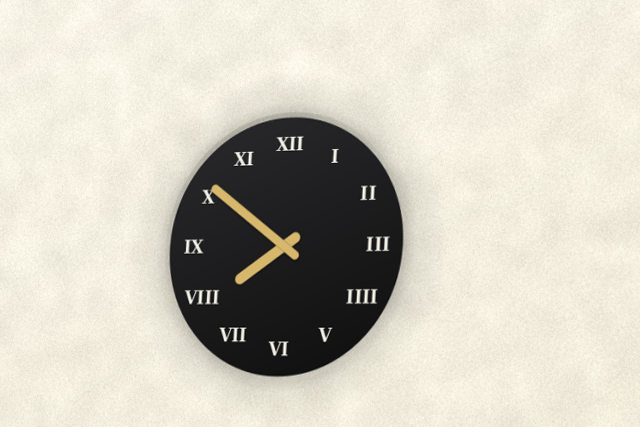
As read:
{"hour": 7, "minute": 51}
